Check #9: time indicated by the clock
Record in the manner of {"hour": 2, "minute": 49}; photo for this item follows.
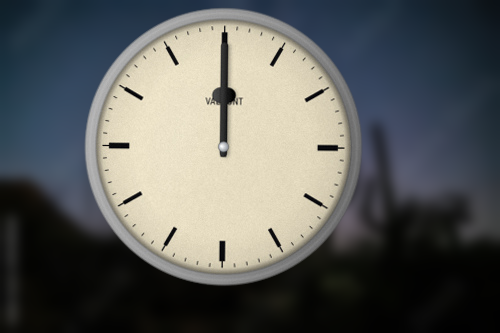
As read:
{"hour": 12, "minute": 0}
